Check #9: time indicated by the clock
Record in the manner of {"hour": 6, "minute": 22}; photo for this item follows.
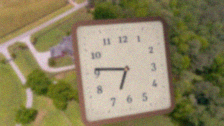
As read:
{"hour": 6, "minute": 46}
